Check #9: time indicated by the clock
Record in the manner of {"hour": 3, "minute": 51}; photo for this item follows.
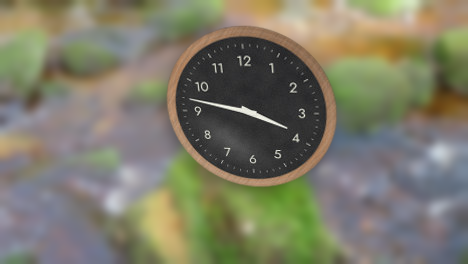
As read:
{"hour": 3, "minute": 47}
